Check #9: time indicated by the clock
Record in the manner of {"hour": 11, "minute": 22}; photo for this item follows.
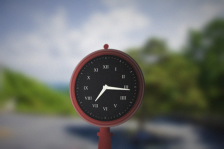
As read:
{"hour": 7, "minute": 16}
